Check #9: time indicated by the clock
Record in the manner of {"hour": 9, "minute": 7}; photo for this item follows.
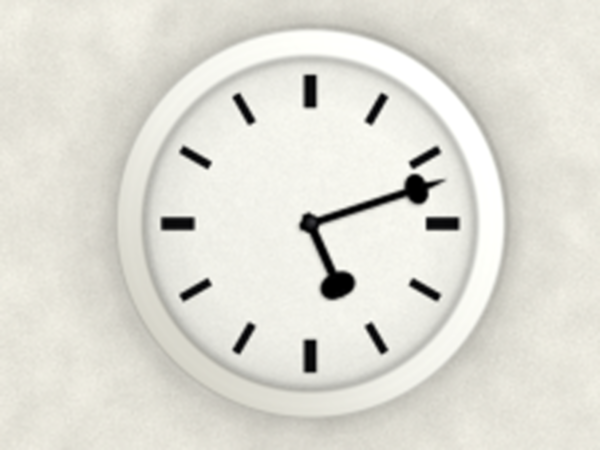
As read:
{"hour": 5, "minute": 12}
